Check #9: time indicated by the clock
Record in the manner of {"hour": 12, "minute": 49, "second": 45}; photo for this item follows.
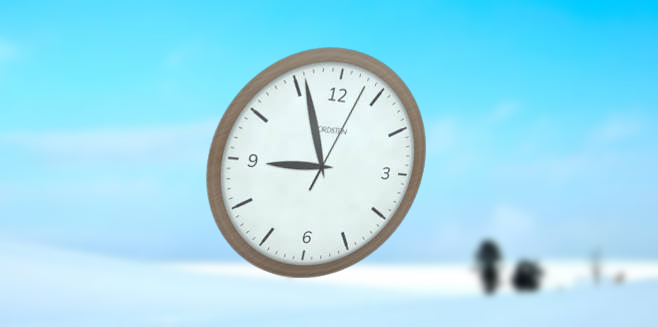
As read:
{"hour": 8, "minute": 56, "second": 3}
